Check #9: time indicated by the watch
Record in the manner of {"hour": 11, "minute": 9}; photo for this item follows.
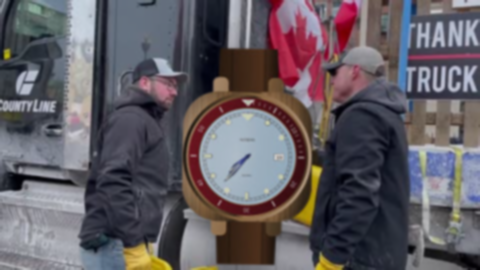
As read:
{"hour": 7, "minute": 37}
